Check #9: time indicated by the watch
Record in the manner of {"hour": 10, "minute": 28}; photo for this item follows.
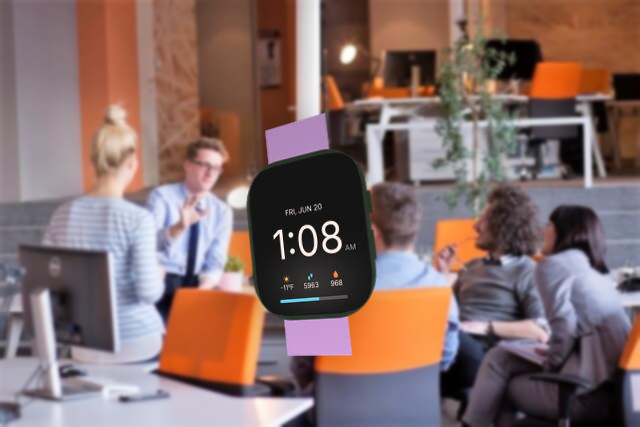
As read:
{"hour": 1, "minute": 8}
